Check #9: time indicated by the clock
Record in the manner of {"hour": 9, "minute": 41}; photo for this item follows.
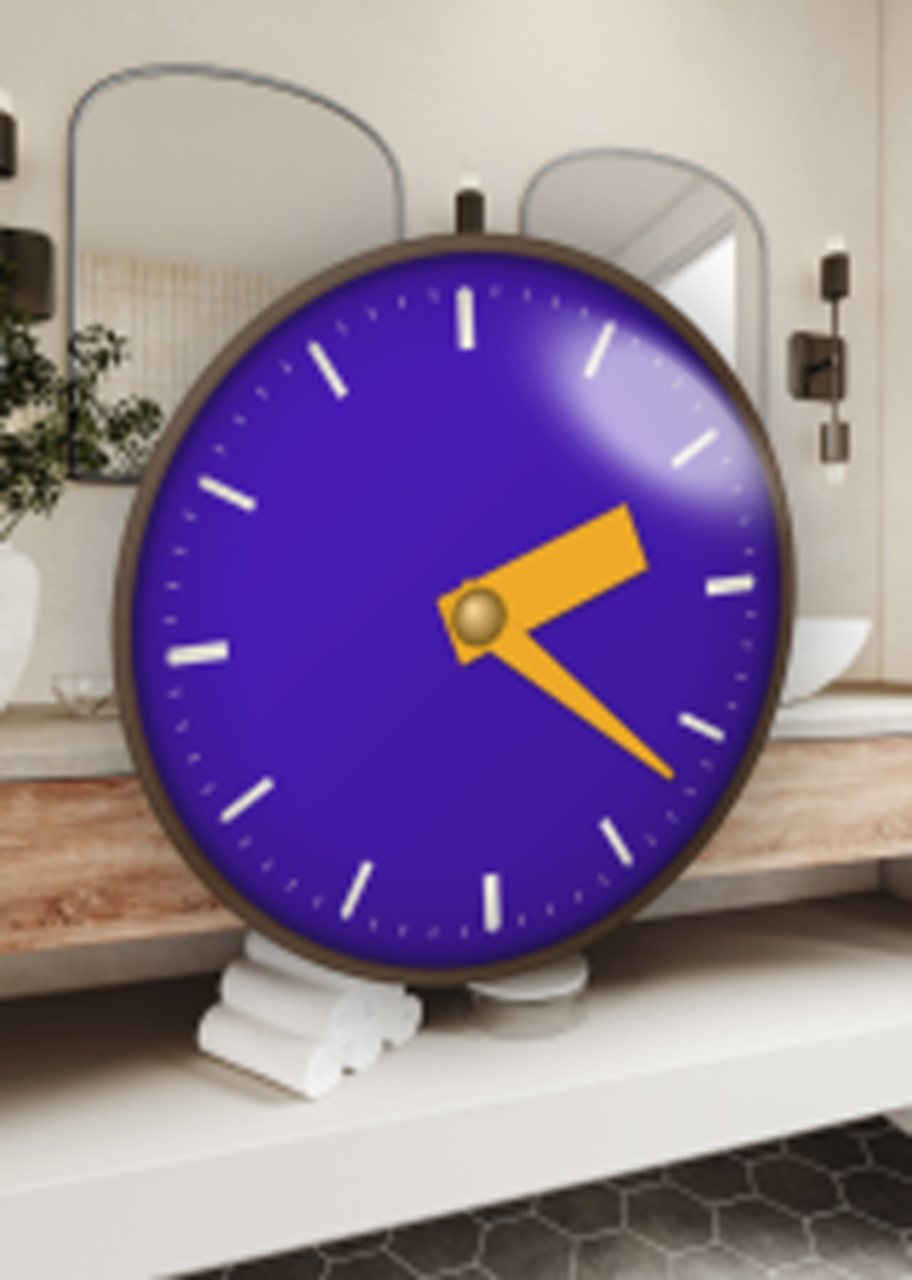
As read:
{"hour": 2, "minute": 22}
